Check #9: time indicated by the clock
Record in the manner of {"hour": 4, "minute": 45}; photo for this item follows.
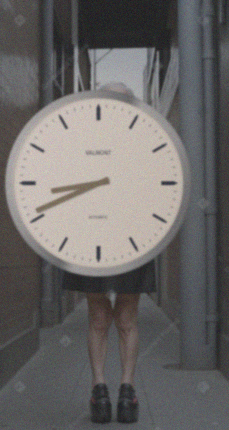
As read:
{"hour": 8, "minute": 41}
